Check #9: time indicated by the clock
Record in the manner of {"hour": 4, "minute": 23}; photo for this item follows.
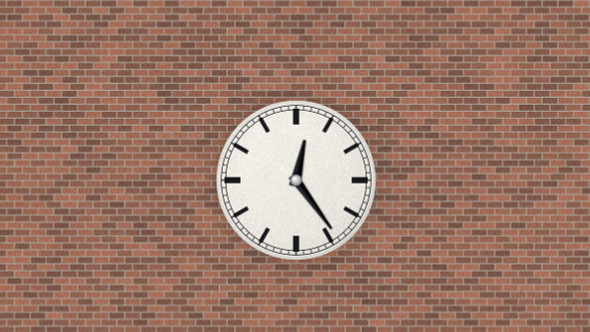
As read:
{"hour": 12, "minute": 24}
